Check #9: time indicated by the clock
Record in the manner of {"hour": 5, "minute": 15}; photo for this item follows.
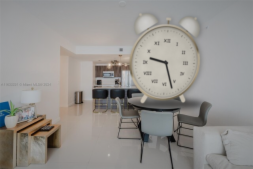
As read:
{"hour": 9, "minute": 27}
